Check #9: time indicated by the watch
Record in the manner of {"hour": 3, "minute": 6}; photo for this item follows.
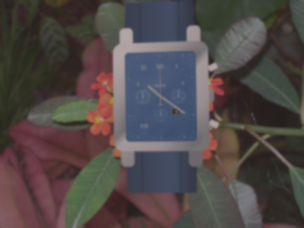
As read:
{"hour": 10, "minute": 21}
